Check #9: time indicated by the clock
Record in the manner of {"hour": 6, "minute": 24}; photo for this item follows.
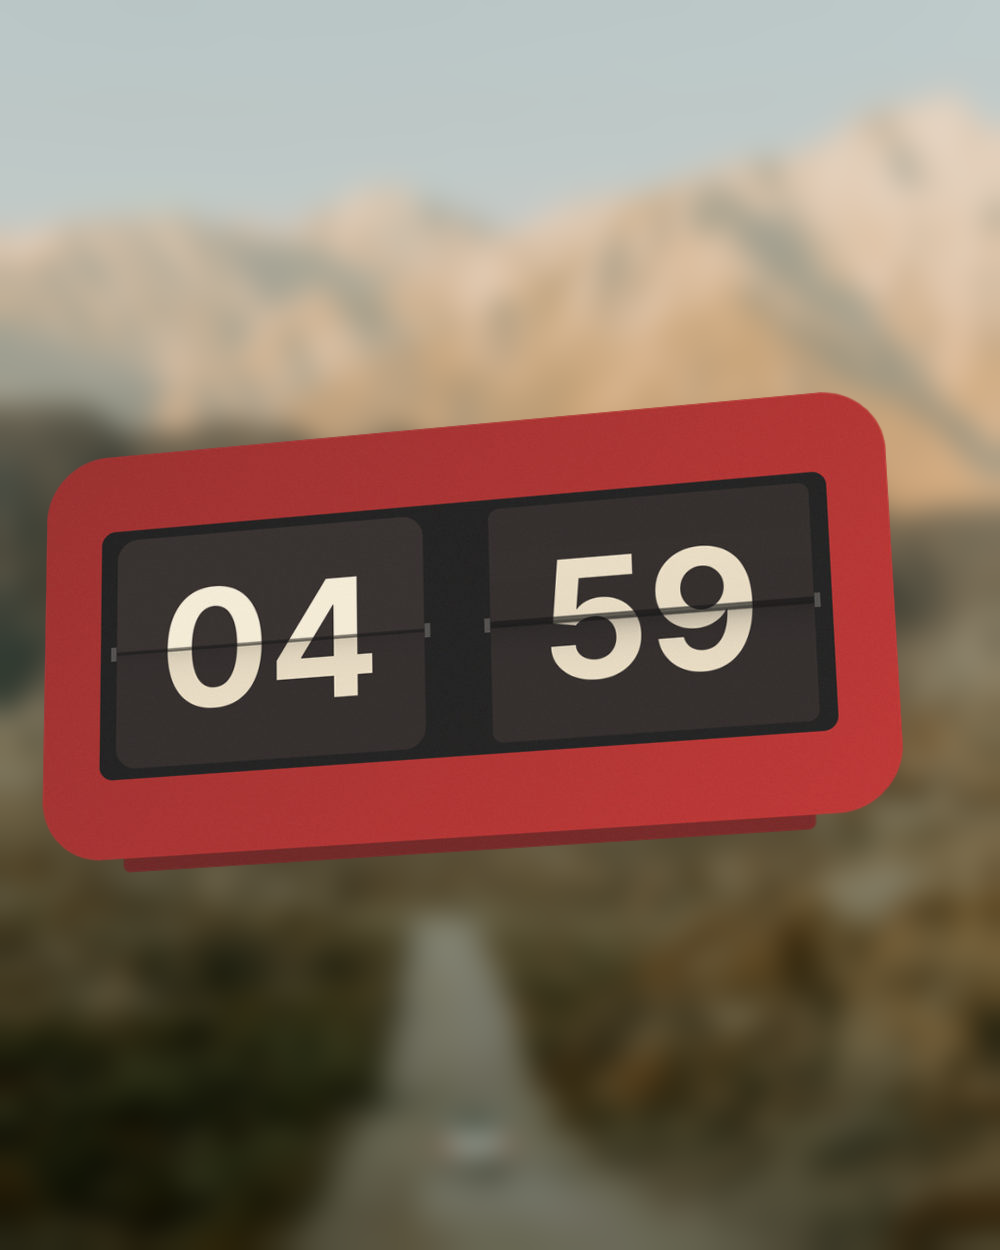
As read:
{"hour": 4, "minute": 59}
